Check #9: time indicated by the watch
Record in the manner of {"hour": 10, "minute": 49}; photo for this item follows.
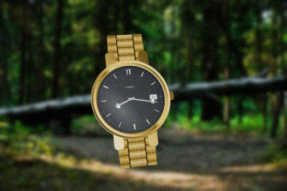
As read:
{"hour": 8, "minute": 17}
